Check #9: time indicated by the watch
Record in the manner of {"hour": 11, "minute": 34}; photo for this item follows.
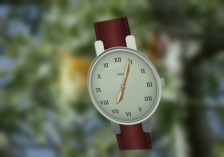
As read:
{"hour": 7, "minute": 4}
